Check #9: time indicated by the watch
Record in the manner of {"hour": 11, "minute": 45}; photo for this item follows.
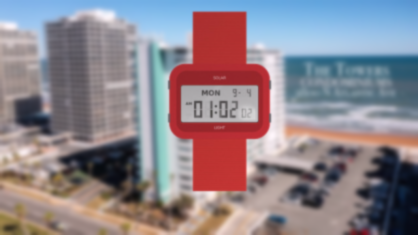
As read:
{"hour": 1, "minute": 2}
